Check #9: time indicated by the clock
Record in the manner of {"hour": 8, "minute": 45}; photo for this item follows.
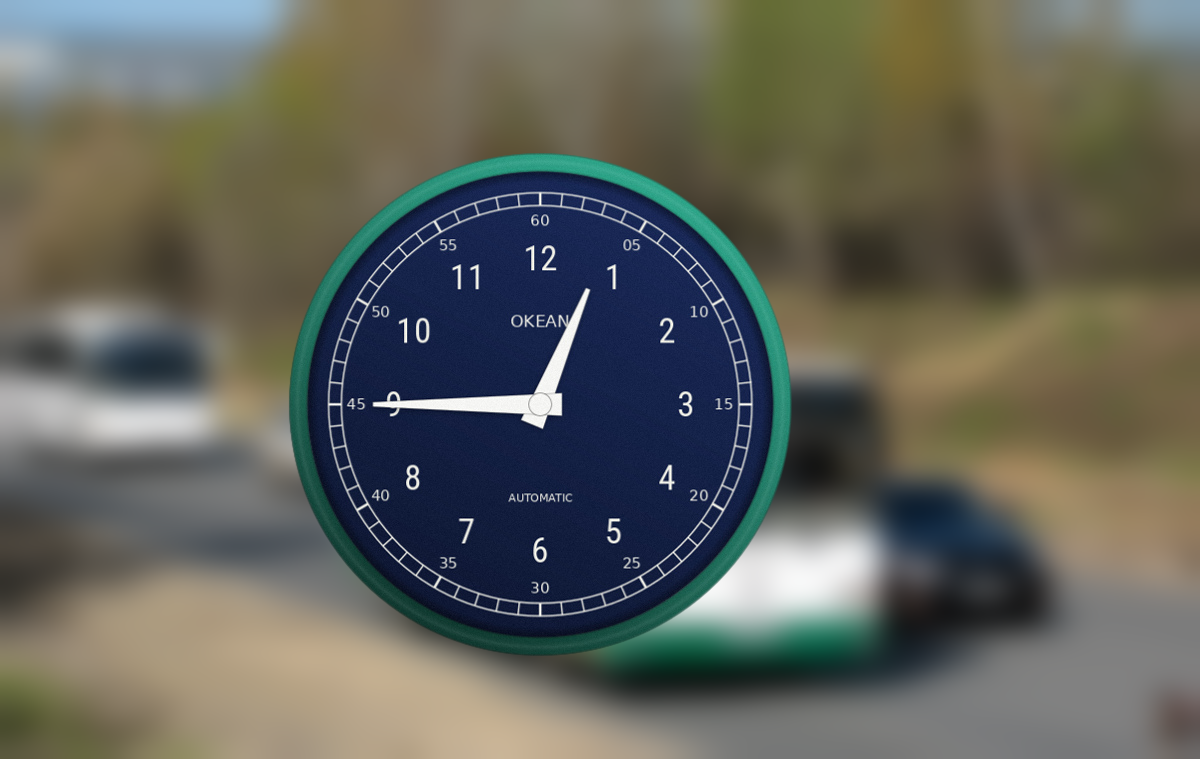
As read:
{"hour": 12, "minute": 45}
